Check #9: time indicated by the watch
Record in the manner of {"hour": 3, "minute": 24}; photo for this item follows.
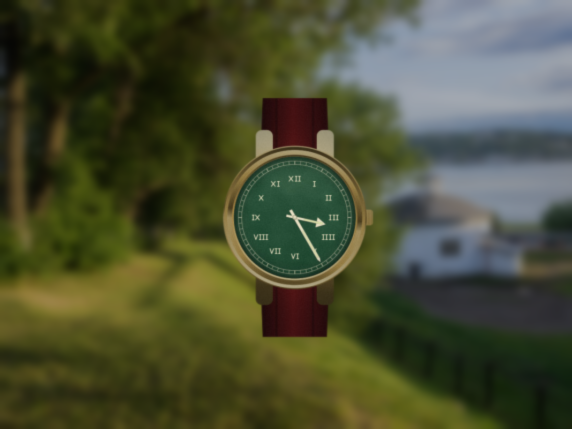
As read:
{"hour": 3, "minute": 25}
